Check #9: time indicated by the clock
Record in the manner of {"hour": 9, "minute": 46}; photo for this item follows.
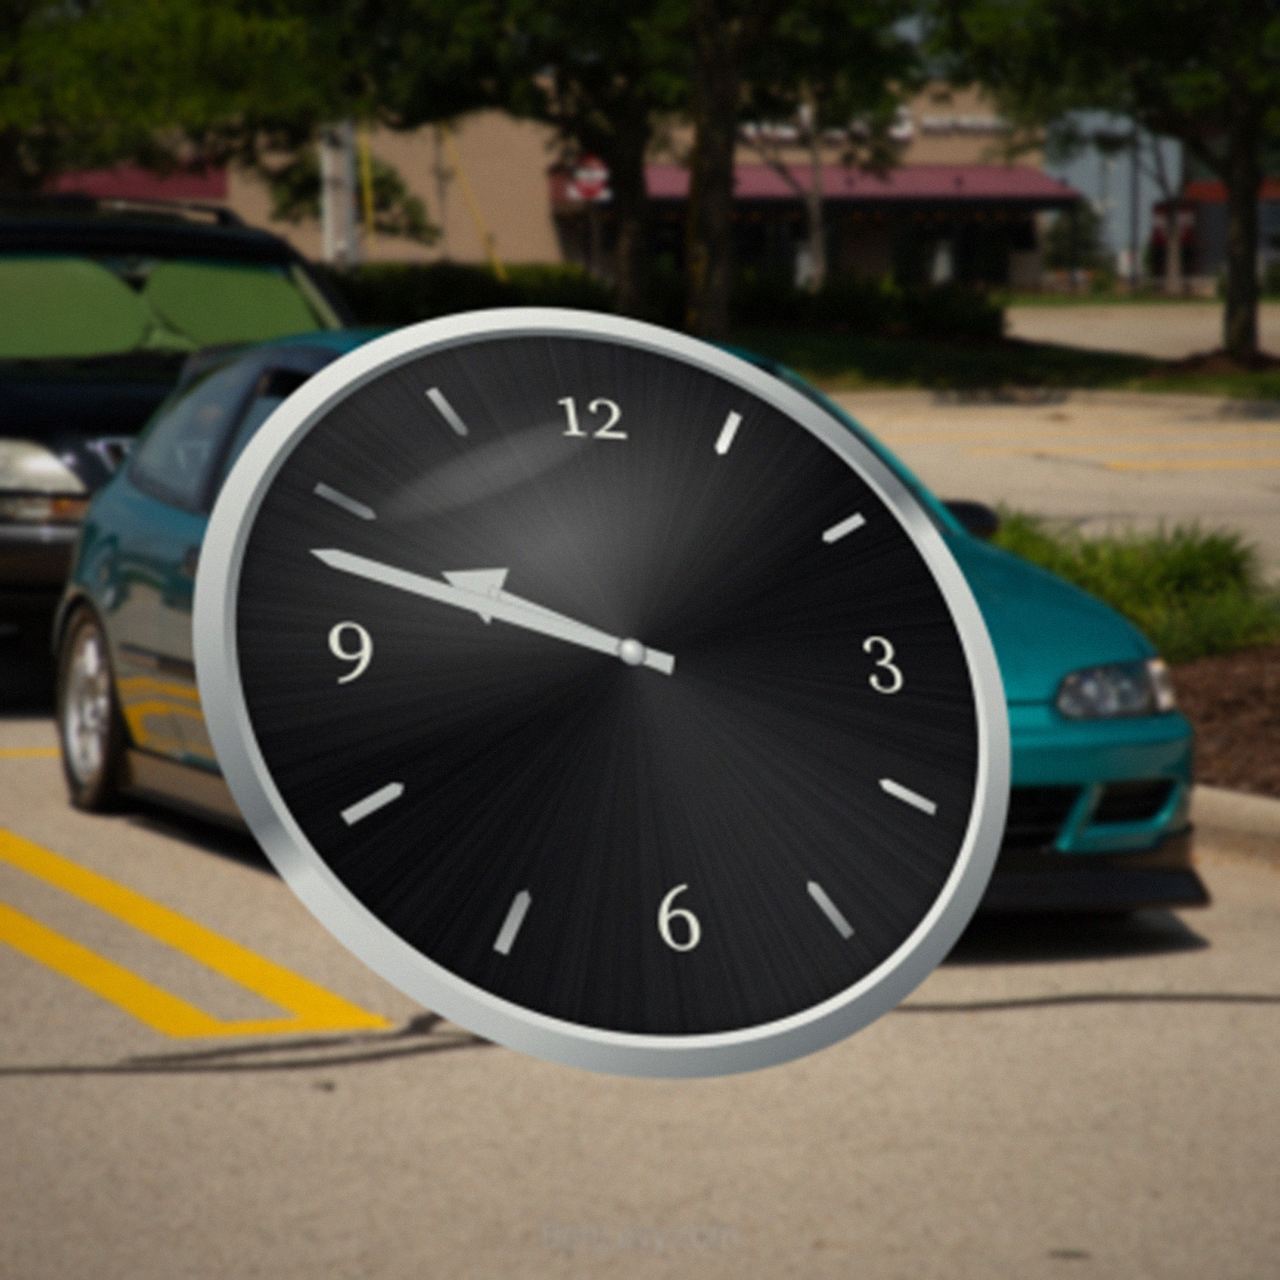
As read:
{"hour": 9, "minute": 48}
